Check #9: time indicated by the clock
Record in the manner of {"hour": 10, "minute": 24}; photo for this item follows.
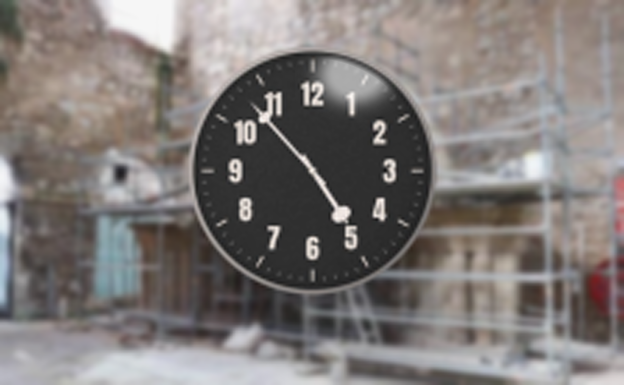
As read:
{"hour": 4, "minute": 53}
